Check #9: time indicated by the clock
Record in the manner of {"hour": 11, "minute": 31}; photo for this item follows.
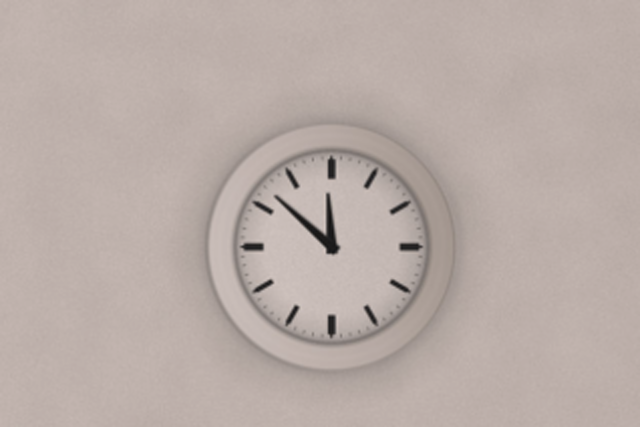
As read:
{"hour": 11, "minute": 52}
